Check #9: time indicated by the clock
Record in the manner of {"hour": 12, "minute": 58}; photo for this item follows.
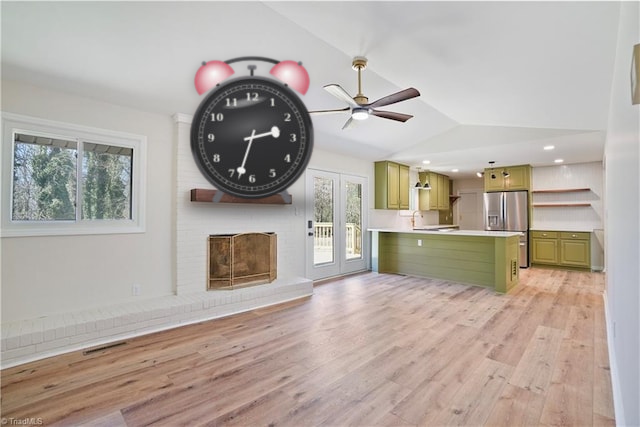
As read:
{"hour": 2, "minute": 33}
